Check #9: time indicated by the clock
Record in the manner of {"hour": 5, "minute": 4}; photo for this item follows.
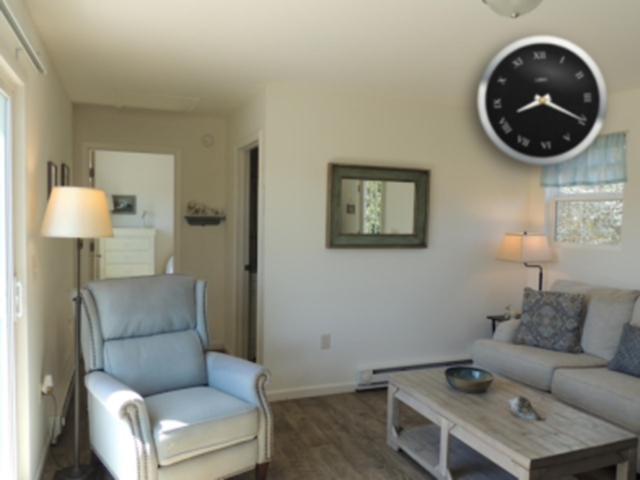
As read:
{"hour": 8, "minute": 20}
